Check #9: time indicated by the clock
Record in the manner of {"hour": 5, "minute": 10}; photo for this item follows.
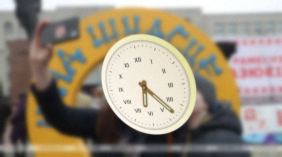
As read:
{"hour": 6, "minute": 23}
